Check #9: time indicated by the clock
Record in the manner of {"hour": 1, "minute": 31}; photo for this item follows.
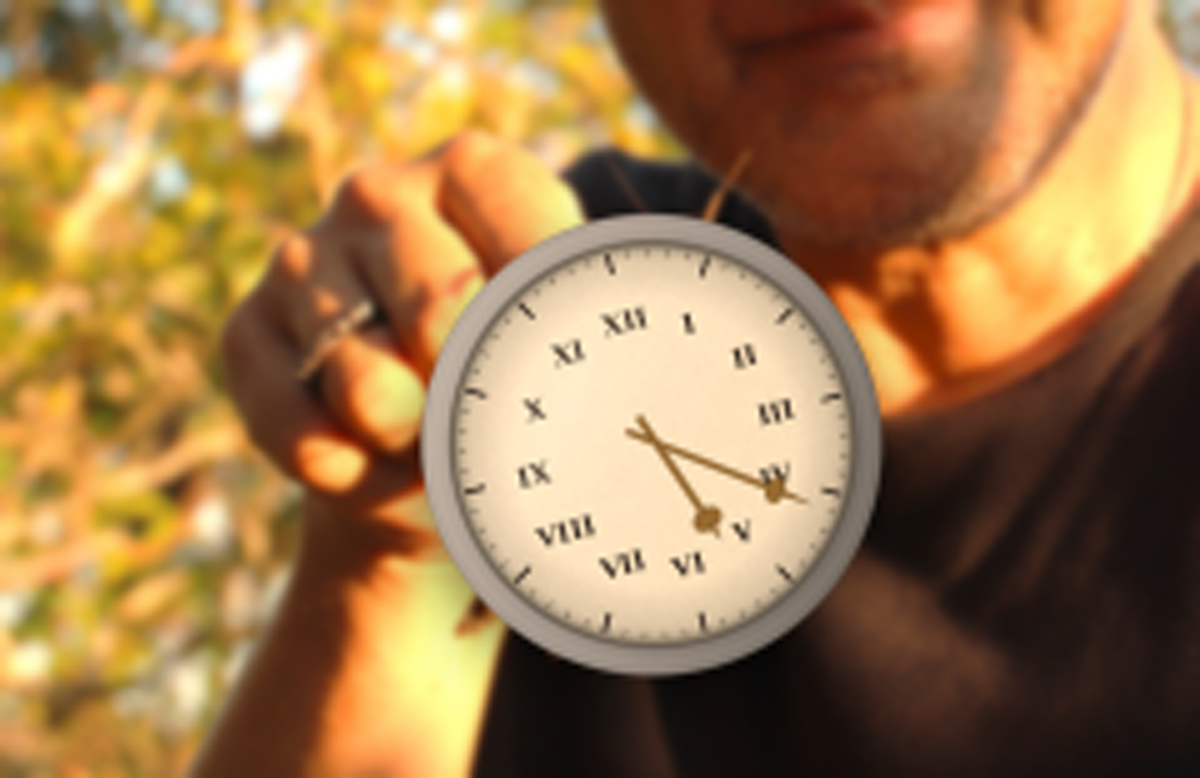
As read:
{"hour": 5, "minute": 21}
